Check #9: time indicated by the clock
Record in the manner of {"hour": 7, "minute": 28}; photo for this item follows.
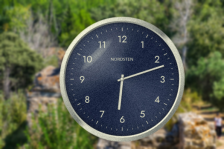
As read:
{"hour": 6, "minute": 12}
